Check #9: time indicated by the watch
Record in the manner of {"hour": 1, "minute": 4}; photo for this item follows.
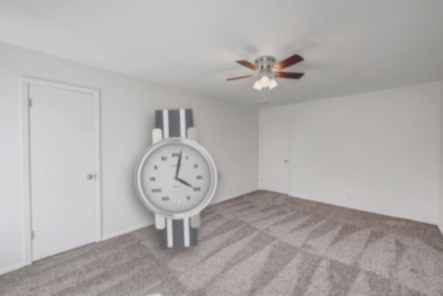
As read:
{"hour": 4, "minute": 2}
